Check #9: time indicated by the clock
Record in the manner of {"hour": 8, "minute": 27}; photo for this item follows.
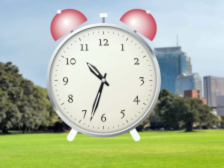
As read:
{"hour": 10, "minute": 33}
